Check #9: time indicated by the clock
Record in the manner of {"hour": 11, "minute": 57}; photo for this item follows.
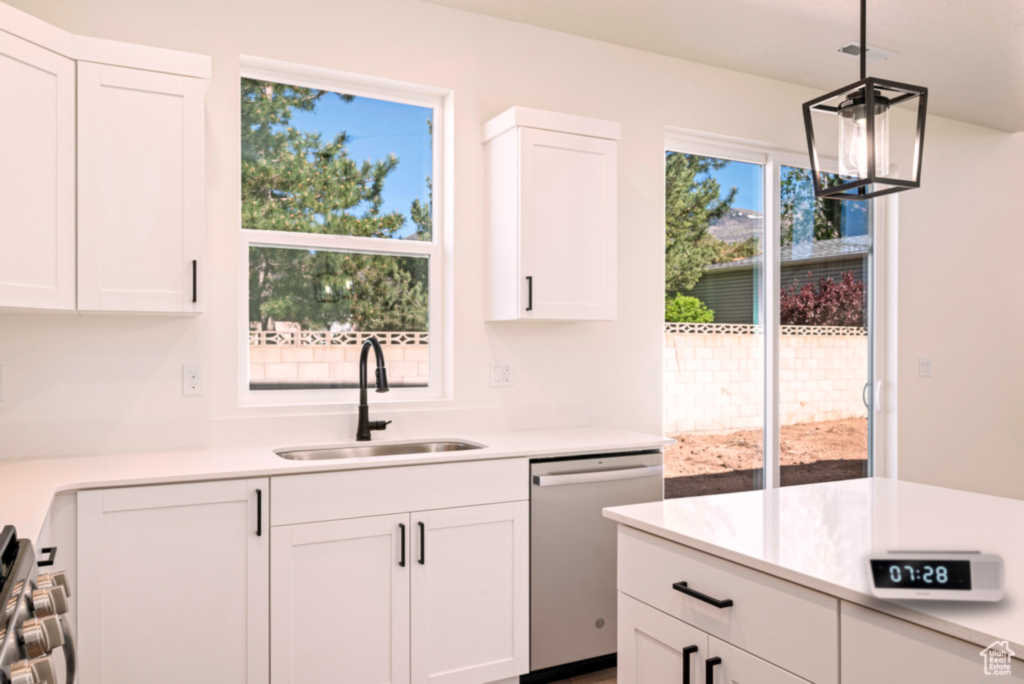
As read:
{"hour": 7, "minute": 28}
